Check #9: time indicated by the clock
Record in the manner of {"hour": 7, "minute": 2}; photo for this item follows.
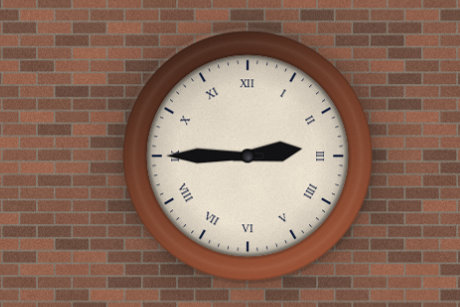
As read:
{"hour": 2, "minute": 45}
